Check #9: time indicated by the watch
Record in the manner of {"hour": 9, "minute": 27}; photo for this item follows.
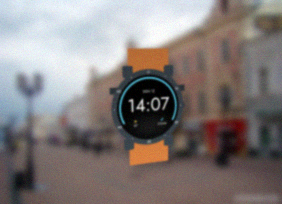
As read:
{"hour": 14, "minute": 7}
